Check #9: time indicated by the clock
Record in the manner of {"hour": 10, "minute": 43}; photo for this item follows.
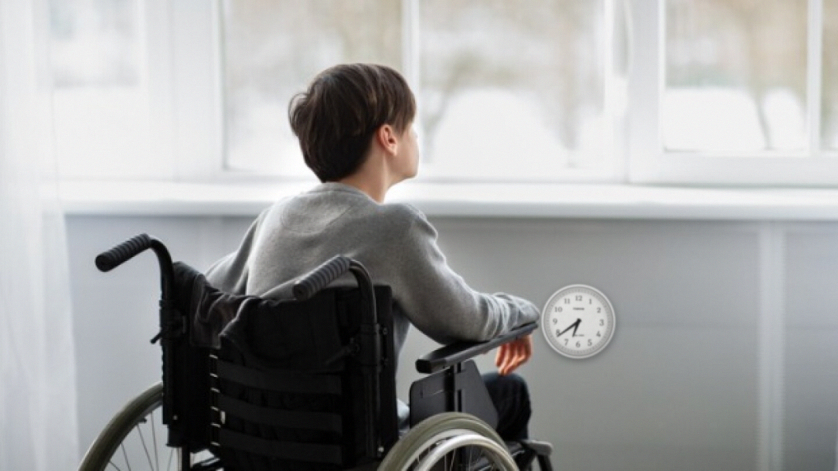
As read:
{"hour": 6, "minute": 39}
